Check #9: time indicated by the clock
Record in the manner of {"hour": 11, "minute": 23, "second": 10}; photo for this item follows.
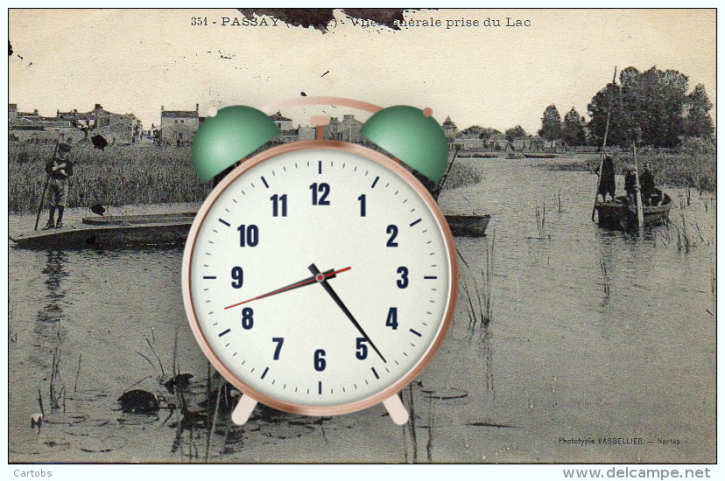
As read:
{"hour": 8, "minute": 23, "second": 42}
